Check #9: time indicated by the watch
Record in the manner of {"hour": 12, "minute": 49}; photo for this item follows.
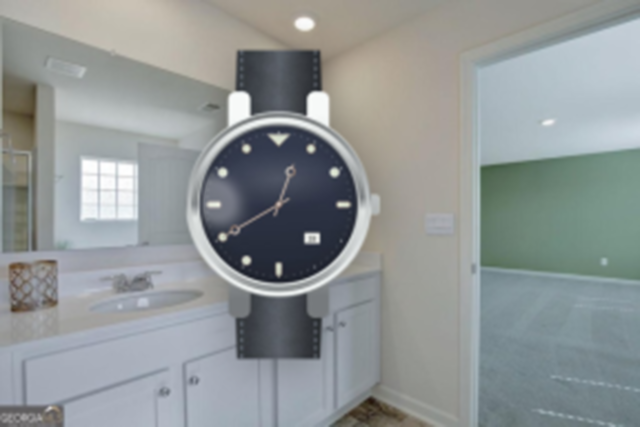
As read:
{"hour": 12, "minute": 40}
